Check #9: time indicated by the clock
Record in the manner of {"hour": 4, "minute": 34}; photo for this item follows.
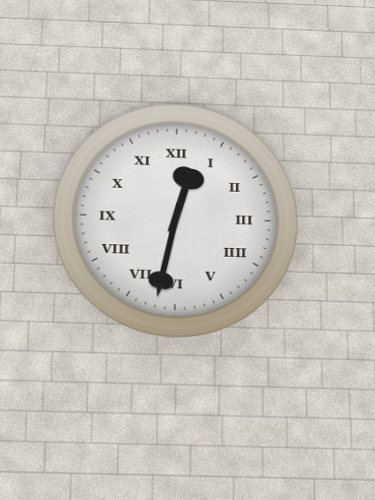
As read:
{"hour": 12, "minute": 32}
